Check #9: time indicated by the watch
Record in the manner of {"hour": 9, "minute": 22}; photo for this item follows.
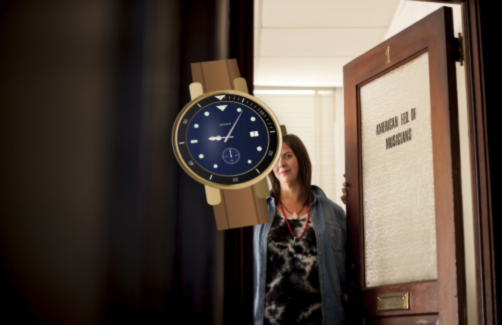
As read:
{"hour": 9, "minute": 6}
